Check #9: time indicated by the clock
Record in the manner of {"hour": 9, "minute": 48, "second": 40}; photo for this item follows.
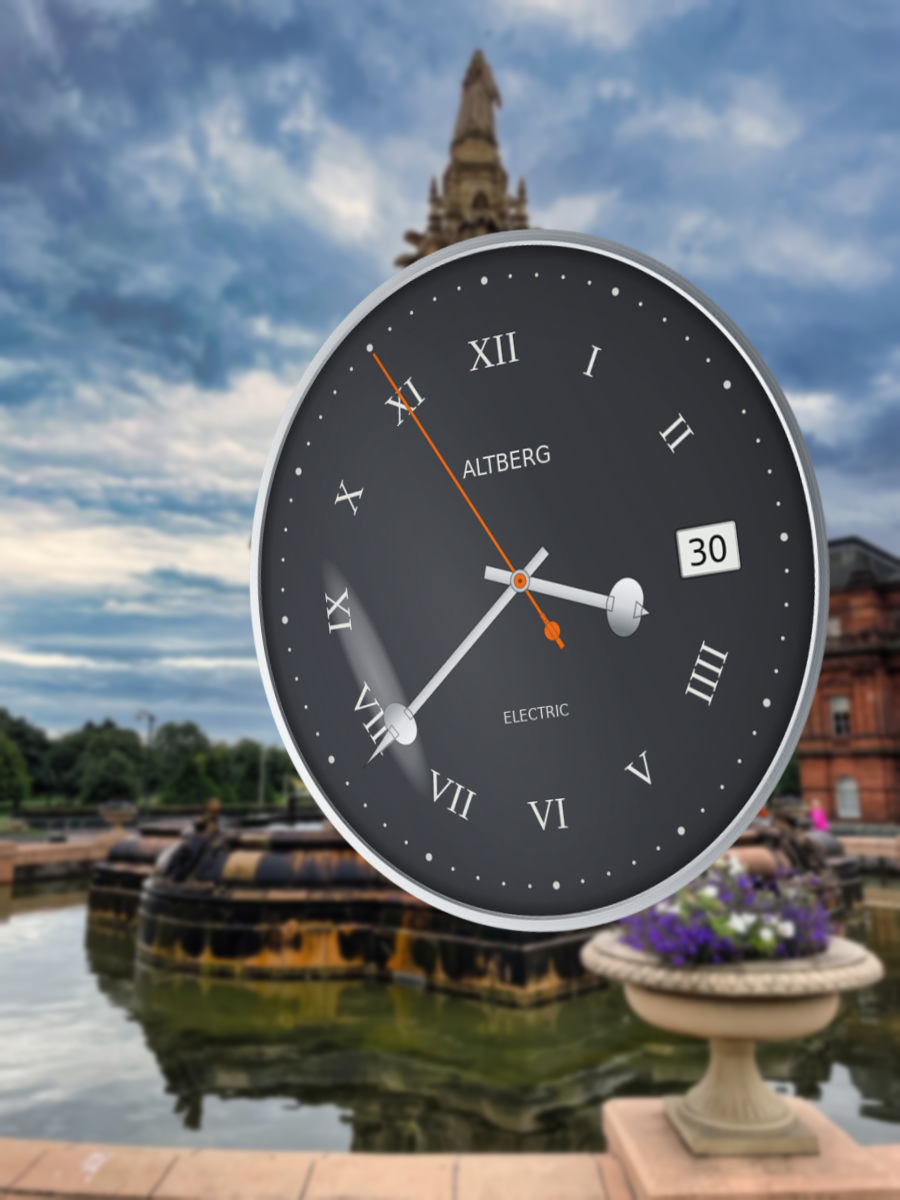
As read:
{"hour": 3, "minute": 38, "second": 55}
